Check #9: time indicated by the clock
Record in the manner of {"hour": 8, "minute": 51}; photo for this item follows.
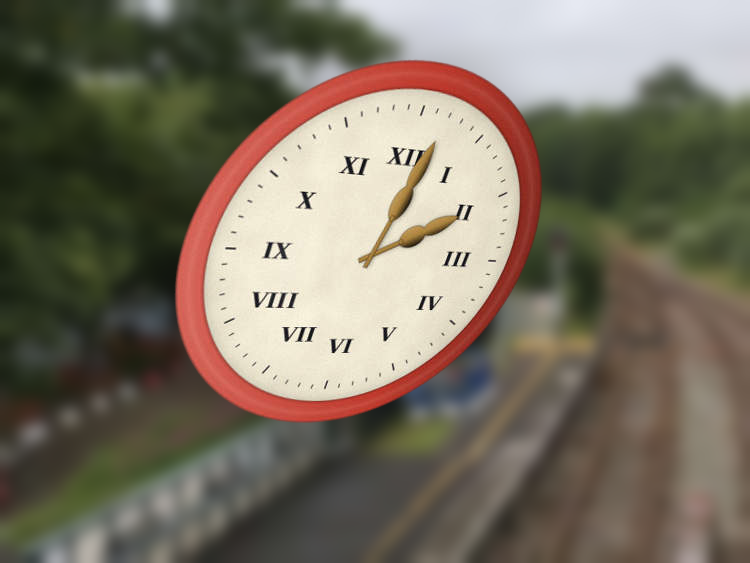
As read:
{"hour": 2, "minute": 2}
